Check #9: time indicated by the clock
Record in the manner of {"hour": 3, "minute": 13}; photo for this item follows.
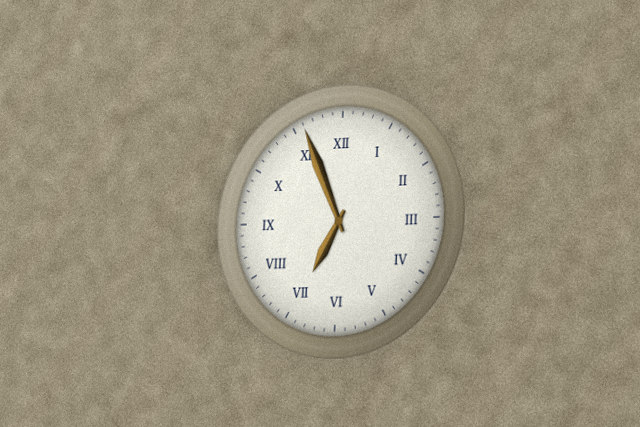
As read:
{"hour": 6, "minute": 56}
